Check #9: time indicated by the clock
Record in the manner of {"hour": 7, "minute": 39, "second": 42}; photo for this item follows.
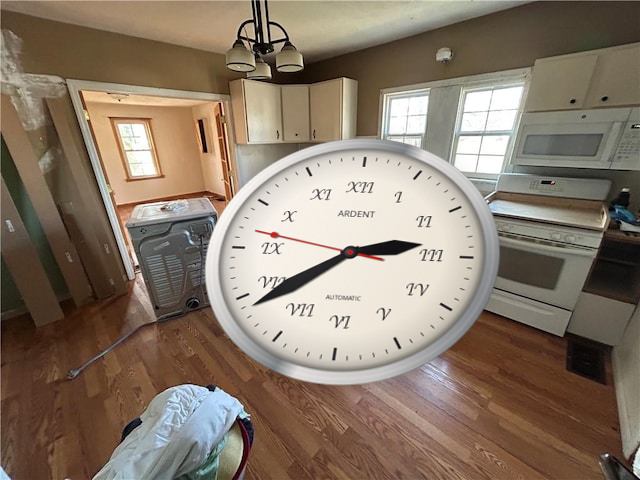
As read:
{"hour": 2, "minute": 38, "second": 47}
